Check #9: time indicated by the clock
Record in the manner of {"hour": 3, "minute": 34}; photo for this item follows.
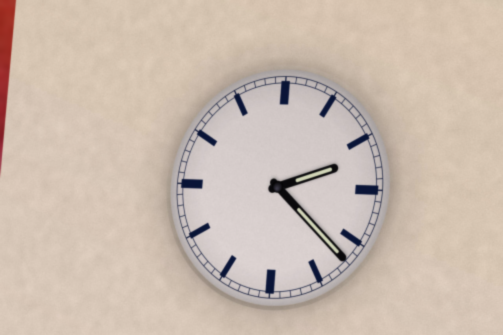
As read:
{"hour": 2, "minute": 22}
